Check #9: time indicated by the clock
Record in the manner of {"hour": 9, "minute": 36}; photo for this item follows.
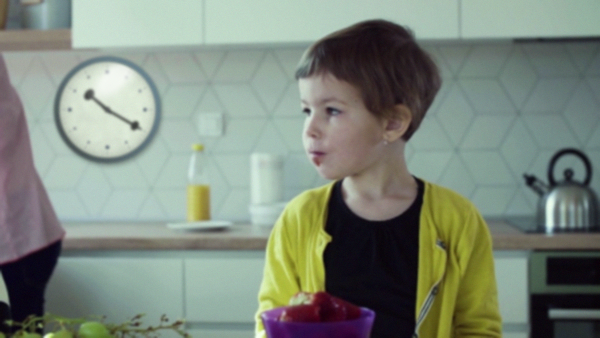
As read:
{"hour": 10, "minute": 20}
